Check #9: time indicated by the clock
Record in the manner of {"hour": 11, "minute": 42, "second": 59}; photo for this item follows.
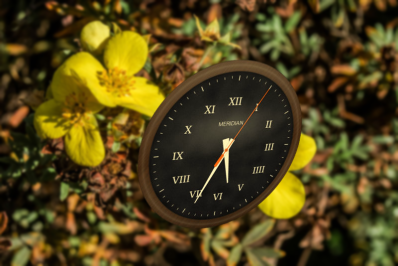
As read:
{"hour": 5, "minute": 34, "second": 5}
